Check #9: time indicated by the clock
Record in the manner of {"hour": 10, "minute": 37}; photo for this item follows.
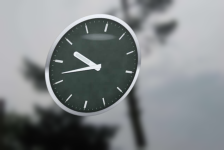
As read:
{"hour": 9, "minute": 42}
